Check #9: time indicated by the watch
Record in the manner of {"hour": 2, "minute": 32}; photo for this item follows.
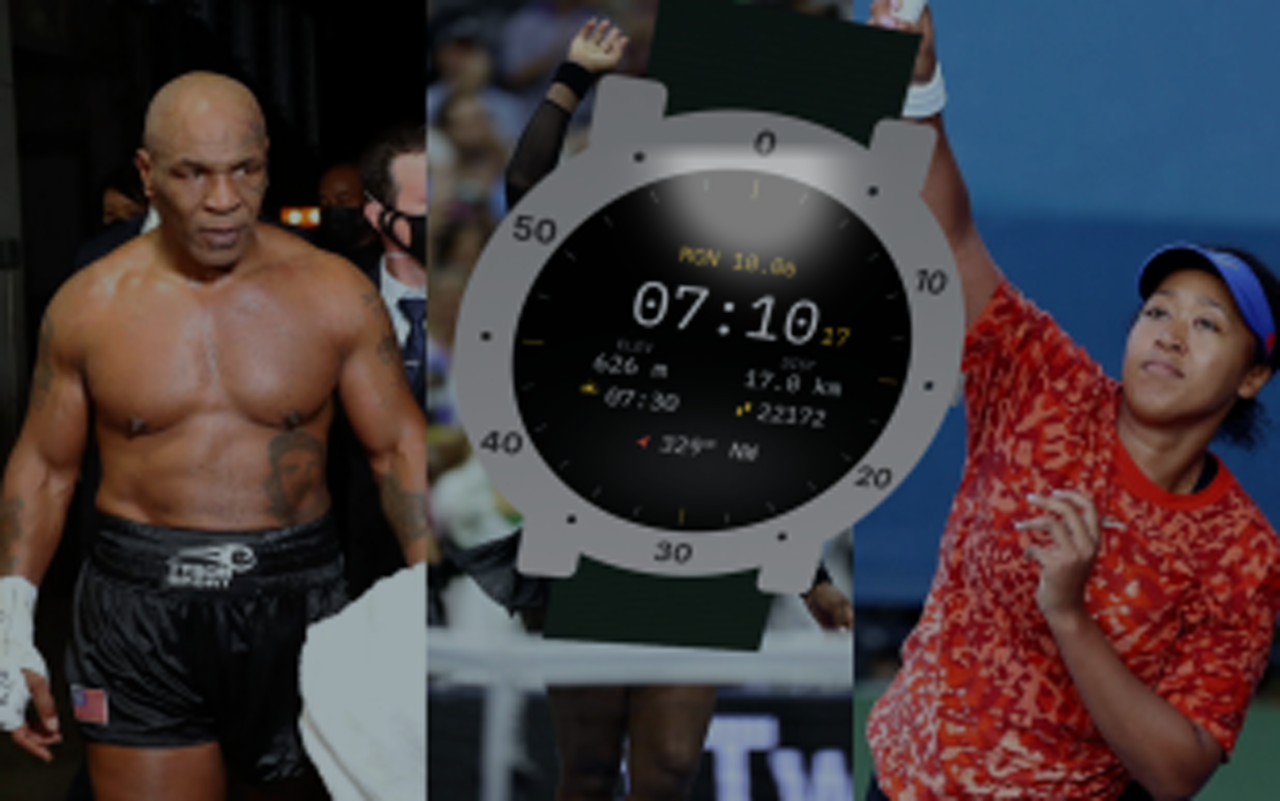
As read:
{"hour": 7, "minute": 10}
